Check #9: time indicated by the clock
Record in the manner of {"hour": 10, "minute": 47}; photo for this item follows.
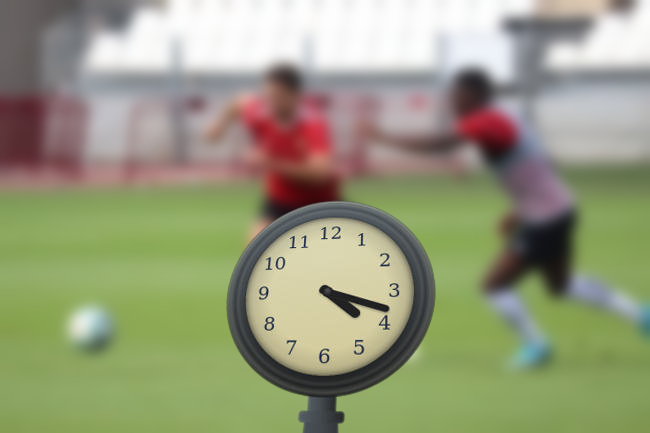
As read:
{"hour": 4, "minute": 18}
